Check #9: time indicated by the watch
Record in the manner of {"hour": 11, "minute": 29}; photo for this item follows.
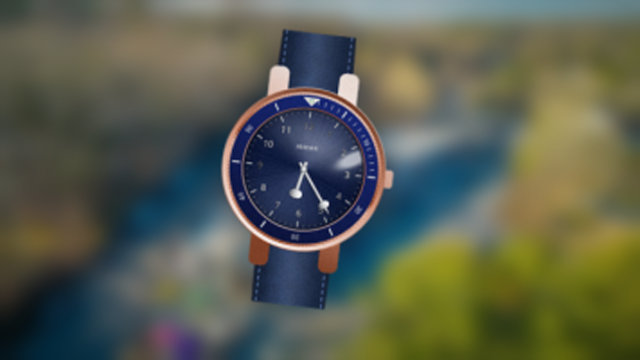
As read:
{"hour": 6, "minute": 24}
